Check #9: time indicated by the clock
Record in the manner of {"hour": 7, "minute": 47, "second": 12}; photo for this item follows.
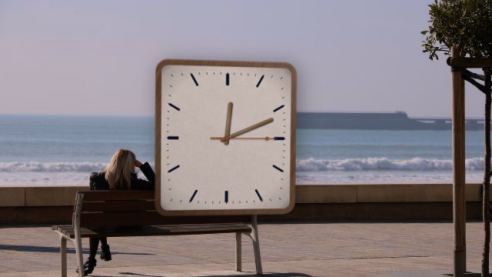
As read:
{"hour": 12, "minute": 11, "second": 15}
